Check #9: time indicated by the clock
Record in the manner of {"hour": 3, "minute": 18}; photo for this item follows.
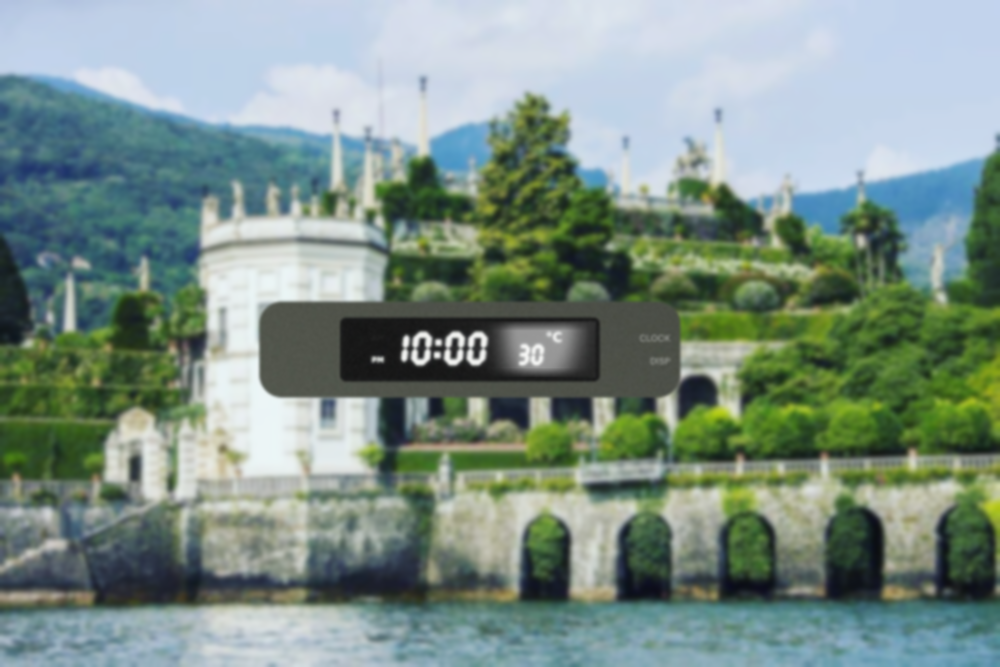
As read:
{"hour": 10, "minute": 0}
